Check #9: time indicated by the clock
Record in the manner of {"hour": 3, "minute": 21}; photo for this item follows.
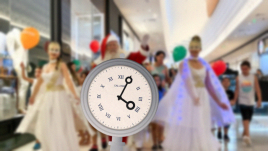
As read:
{"hour": 4, "minute": 4}
